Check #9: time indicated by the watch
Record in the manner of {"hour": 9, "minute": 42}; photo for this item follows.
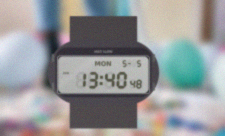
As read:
{"hour": 13, "minute": 40}
